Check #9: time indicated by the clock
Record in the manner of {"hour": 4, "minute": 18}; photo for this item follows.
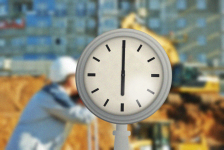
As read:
{"hour": 6, "minute": 0}
